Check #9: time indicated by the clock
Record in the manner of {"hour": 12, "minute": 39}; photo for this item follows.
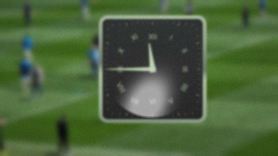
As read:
{"hour": 11, "minute": 45}
